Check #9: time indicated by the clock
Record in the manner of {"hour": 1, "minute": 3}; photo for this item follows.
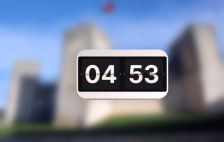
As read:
{"hour": 4, "minute": 53}
